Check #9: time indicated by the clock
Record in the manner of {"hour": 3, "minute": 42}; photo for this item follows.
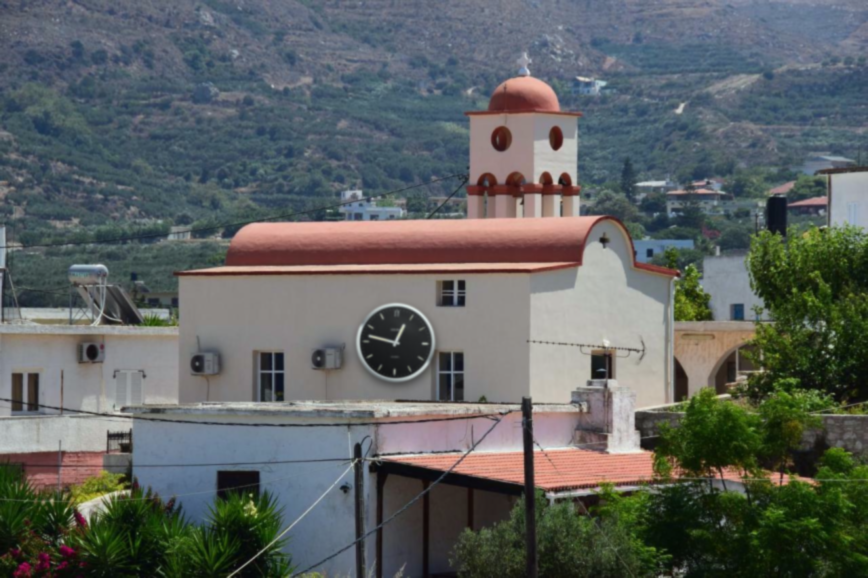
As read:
{"hour": 12, "minute": 47}
